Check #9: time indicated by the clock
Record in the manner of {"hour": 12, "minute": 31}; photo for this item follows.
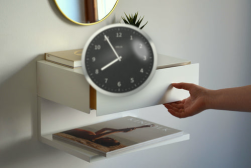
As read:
{"hour": 7, "minute": 55}
